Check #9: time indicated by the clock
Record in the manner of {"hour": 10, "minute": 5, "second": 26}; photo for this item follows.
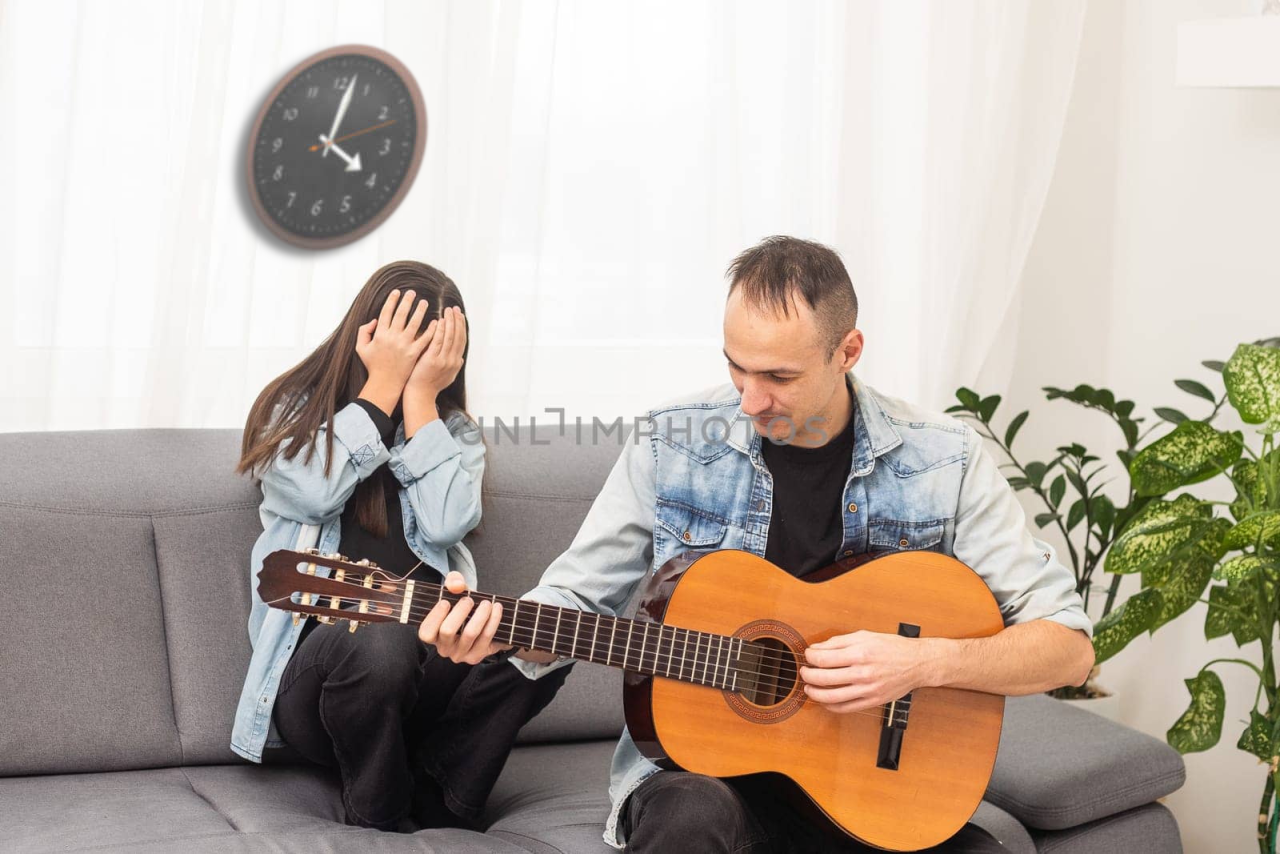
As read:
{"hour": 4, "minute": 2, "second": 12}
